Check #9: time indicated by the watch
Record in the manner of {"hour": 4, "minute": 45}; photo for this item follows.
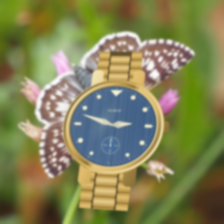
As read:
{"hour": 2, "minute": 48}
